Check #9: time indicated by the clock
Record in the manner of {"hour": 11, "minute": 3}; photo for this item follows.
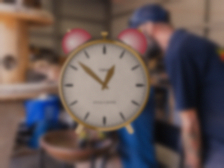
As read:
{"hour": 12, "minute": 52}
